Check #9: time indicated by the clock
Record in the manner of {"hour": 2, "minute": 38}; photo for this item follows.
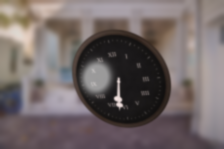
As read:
{"hour": 6, "minute": 32}
